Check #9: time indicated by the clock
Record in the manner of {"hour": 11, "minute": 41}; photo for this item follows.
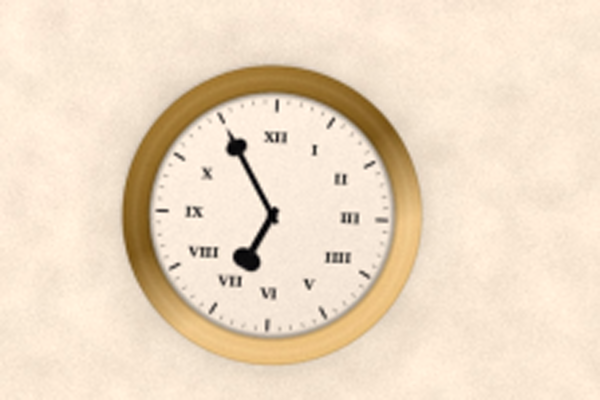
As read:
{"hour": 6, "minute": 55}
